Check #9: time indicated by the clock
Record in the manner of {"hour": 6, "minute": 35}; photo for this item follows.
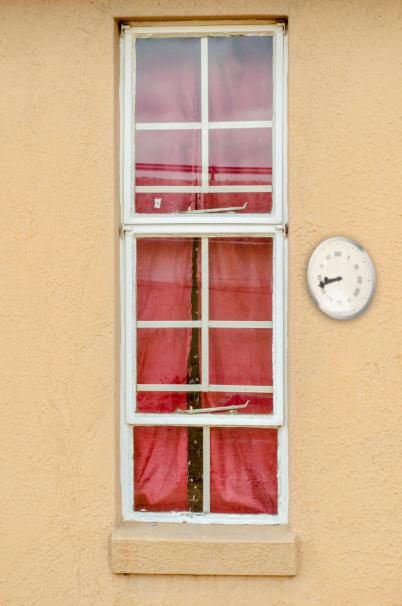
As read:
{"hour": 8, "minute": 42}
